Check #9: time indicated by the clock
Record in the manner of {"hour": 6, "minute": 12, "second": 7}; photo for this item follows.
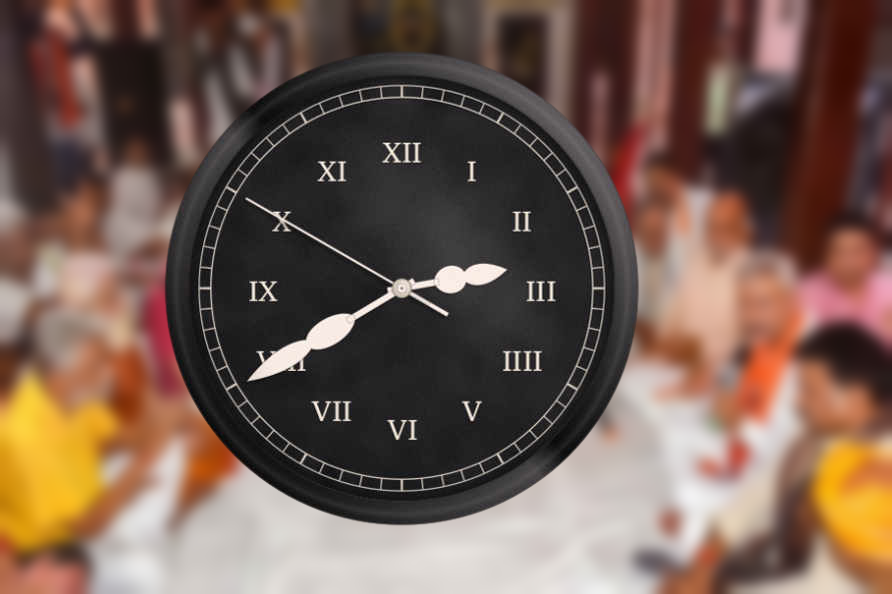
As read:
{"hour": 2, "minute": 39, "second": 50}
